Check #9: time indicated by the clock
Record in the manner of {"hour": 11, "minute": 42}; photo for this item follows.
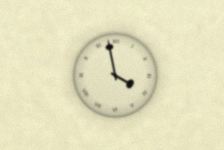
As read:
{"hour": 3, "minute": 58}
